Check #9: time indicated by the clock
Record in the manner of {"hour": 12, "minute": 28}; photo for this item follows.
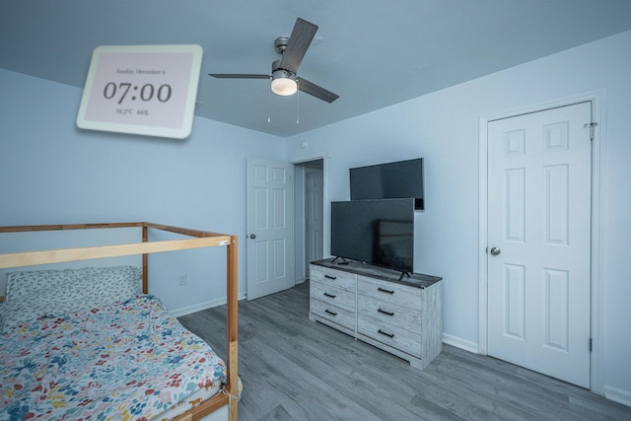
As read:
{"hour": 7, "minute": 0}
